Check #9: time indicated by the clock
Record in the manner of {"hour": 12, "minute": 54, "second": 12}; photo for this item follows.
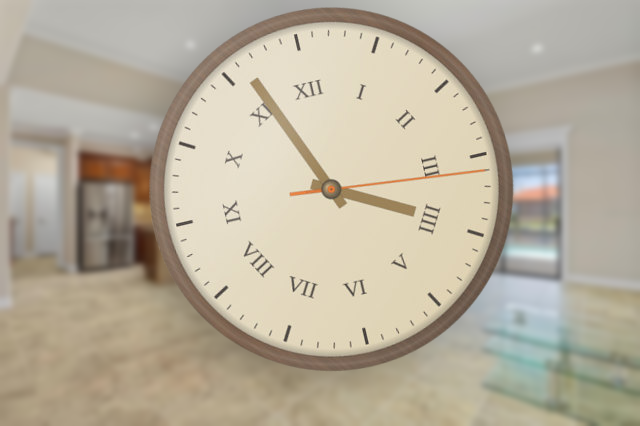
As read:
{"hour": 3, "minute": 56, "second": 16}
